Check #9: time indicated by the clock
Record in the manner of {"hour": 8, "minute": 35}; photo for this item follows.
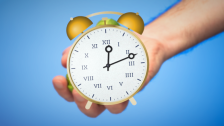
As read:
{"hour": 12, "minute": 12}
